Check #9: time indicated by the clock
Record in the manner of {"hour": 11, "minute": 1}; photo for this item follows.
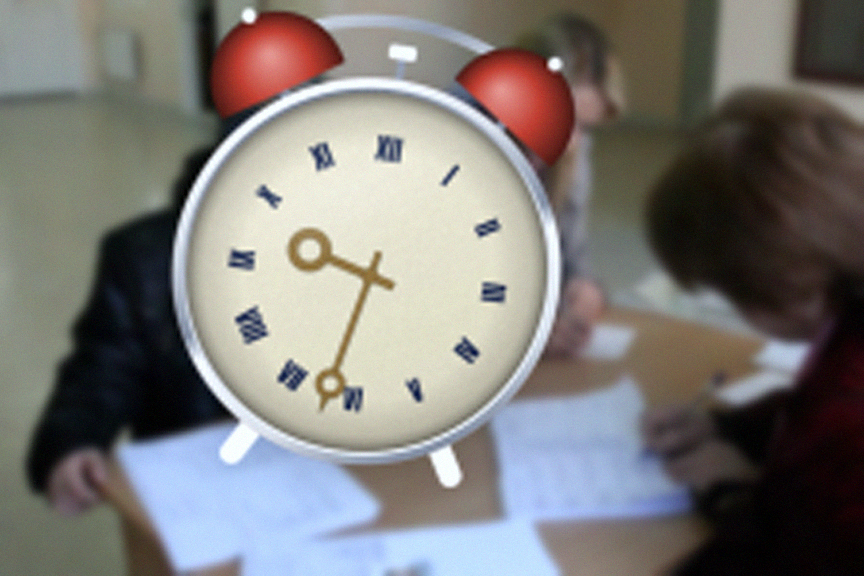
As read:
{"hour": 9, "minute": 32}
